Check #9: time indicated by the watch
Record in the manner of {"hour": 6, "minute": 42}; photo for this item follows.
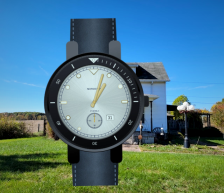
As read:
{"hour": 1, "minute": 3}
